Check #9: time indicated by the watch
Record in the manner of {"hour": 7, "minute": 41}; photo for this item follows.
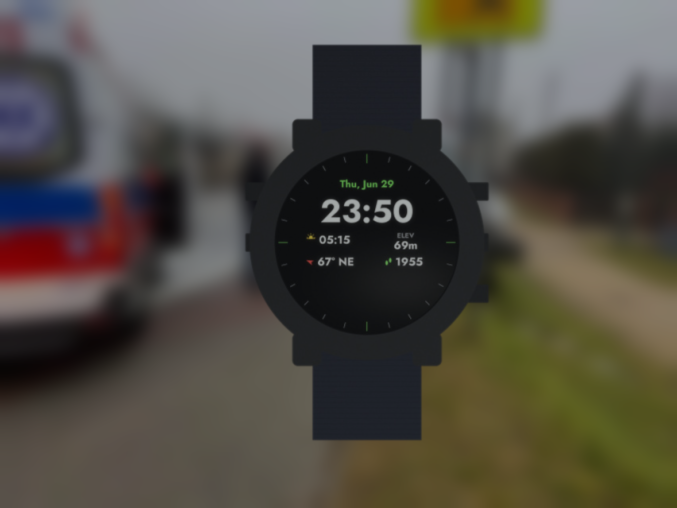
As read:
{"hour": 23, "minute": 50}
